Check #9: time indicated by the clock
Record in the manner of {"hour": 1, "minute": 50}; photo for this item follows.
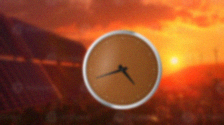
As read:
{"hour": 4, "minute": 42}
